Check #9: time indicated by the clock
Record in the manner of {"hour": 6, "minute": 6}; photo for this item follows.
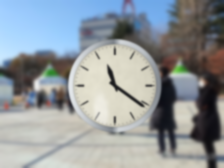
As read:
{"hour": 11, "minute": 21}
